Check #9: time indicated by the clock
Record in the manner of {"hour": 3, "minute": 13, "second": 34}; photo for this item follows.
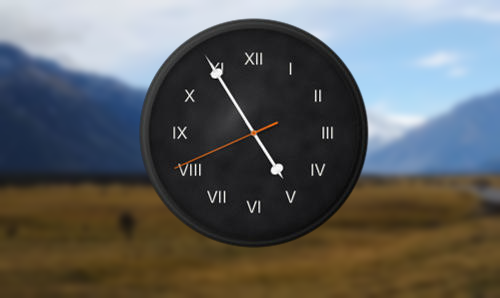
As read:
{"hour": 4, "minute": 54, "second": 41}
